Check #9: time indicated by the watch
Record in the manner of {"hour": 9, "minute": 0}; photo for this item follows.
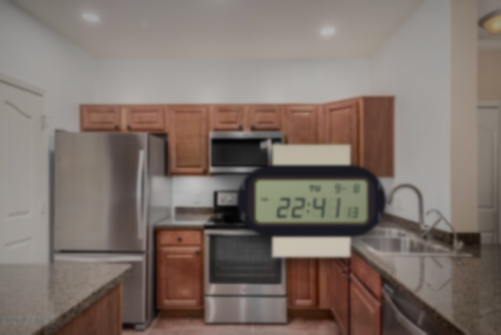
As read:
{"hour": 22, "minute": 41}
